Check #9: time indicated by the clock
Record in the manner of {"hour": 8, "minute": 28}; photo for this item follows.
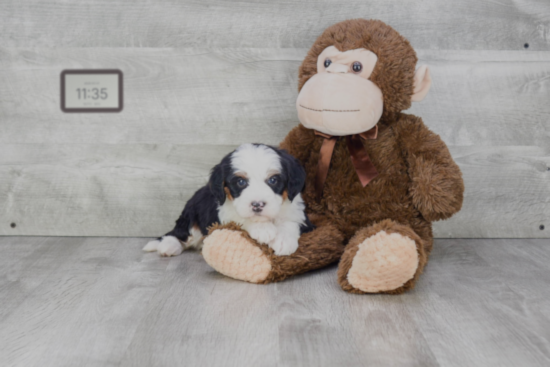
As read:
{"hour": 11, "minute": 35}
